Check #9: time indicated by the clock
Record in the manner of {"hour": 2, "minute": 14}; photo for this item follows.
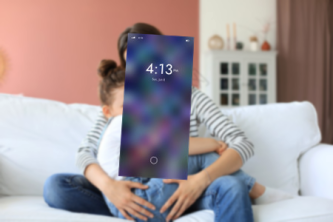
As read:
{"hour": 4, "minute": 13}
